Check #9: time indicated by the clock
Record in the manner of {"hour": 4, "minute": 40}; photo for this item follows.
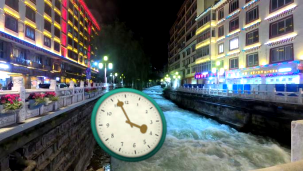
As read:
{"hour": 3, "minute": 57}
